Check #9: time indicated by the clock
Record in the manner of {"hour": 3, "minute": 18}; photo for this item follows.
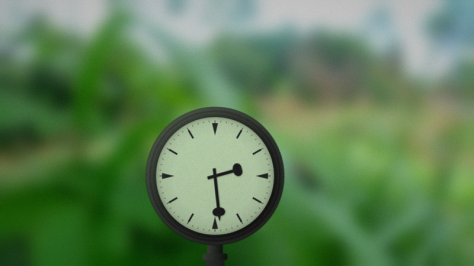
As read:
{"hour": 2, "minute": 29}
